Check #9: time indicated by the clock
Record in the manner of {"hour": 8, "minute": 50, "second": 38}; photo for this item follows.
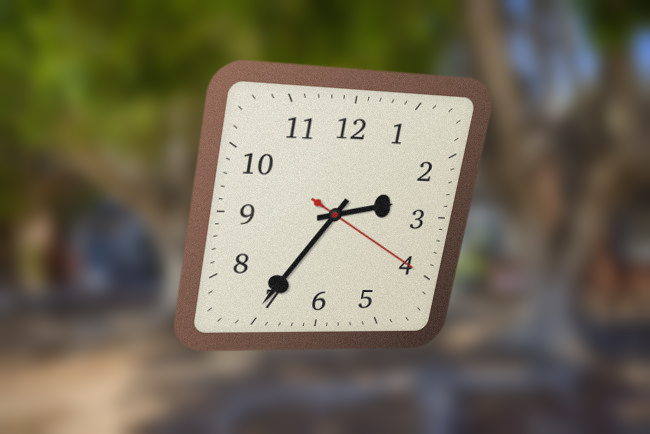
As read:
{"hour": 2, "minute": 35, "second": 20}
